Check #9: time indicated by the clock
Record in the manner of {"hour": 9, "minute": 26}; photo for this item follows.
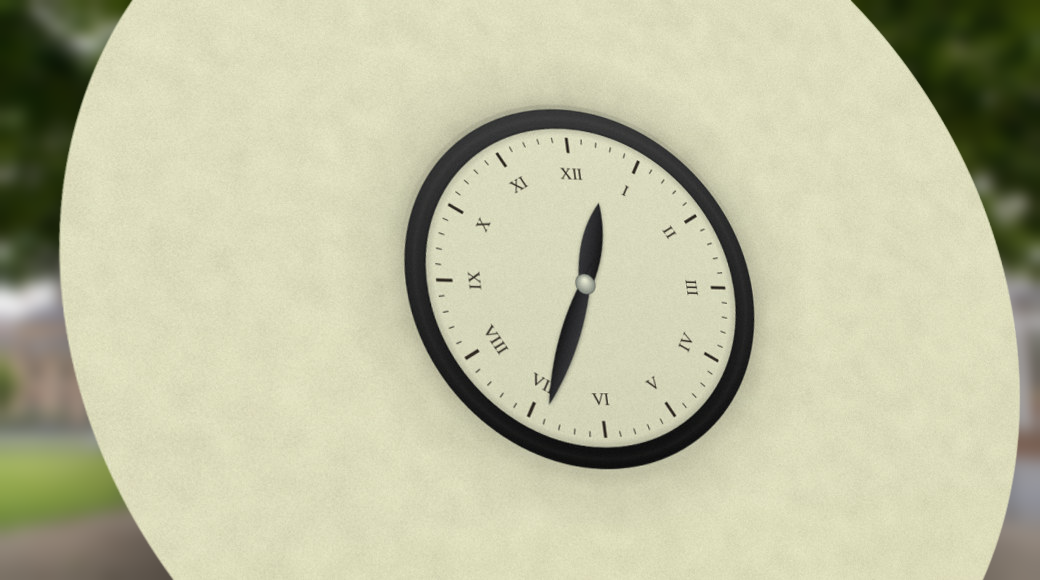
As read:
{"hour": 12, "minute": 34}
